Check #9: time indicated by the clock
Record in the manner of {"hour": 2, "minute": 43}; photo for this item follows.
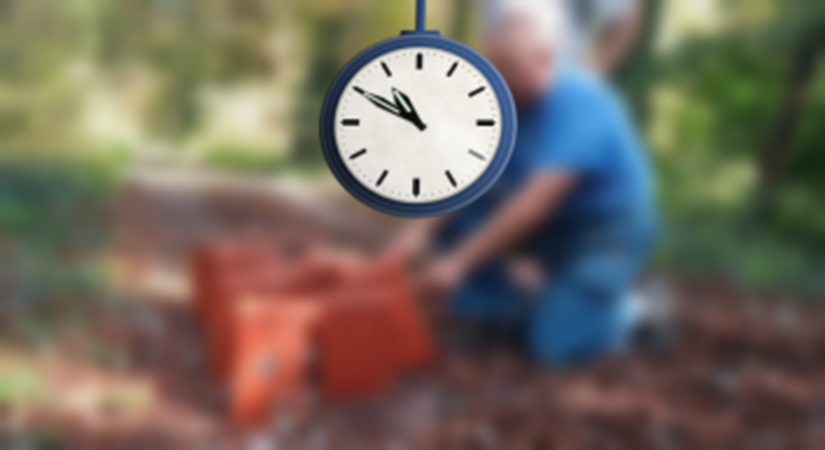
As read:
{"hour": 10, "minute": 50}
